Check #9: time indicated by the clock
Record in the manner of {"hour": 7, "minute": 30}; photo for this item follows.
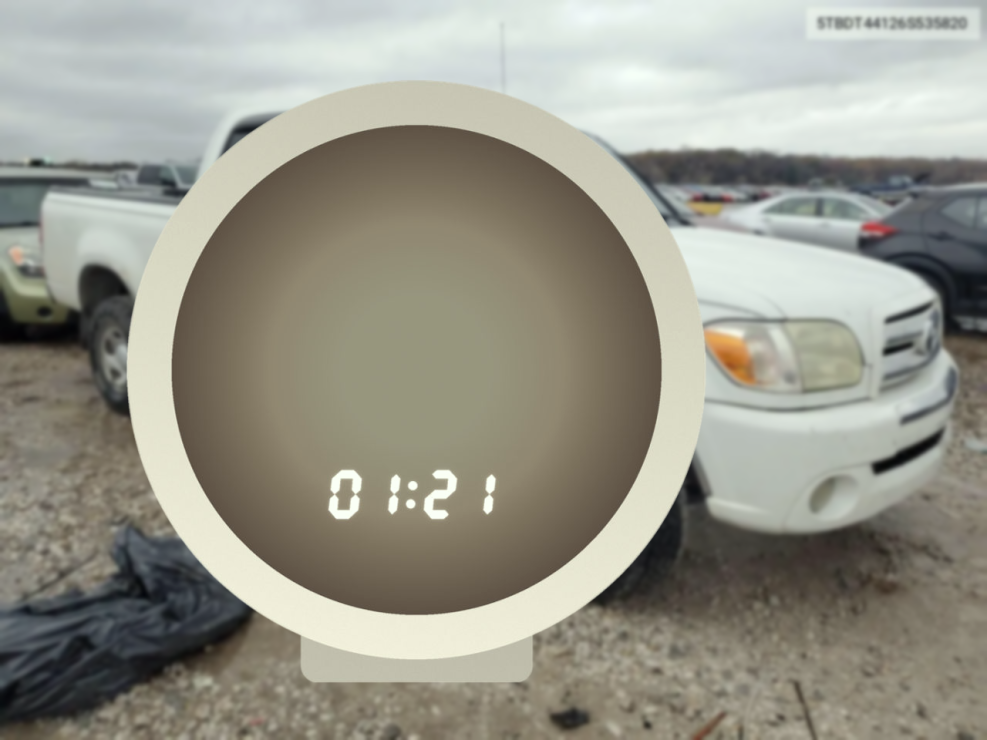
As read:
{"hour": 1, "minute": 21}
